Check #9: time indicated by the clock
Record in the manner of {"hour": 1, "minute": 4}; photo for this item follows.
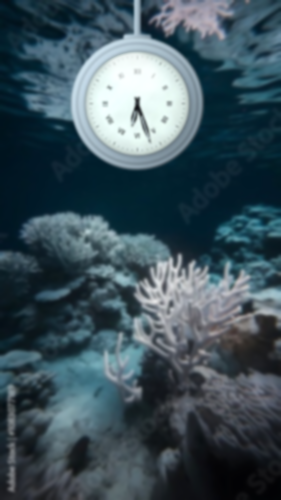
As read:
{"hour": 6, "minute": 27}
